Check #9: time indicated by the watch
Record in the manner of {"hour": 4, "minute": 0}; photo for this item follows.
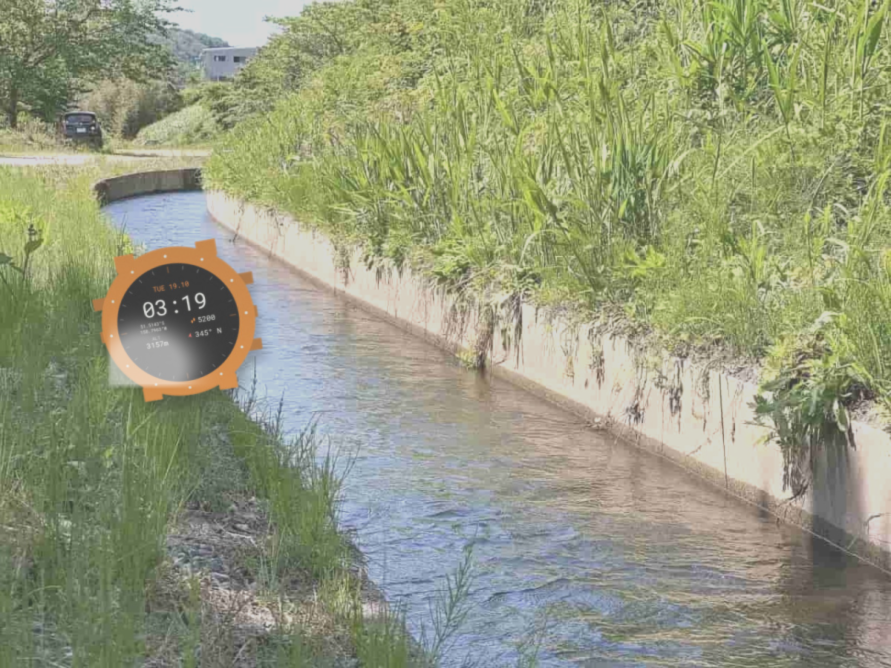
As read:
{"hour": 3, "minute": 19}
